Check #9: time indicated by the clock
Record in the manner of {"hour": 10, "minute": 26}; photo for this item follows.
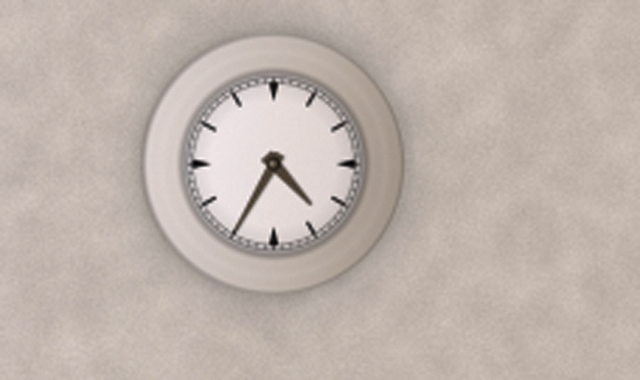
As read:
{"hour": 4, "minute": 35}
